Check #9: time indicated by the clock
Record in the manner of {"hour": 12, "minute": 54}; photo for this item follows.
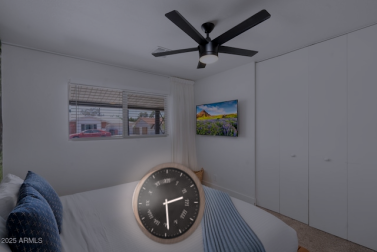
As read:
{"hour": 2, "minute": 29}
